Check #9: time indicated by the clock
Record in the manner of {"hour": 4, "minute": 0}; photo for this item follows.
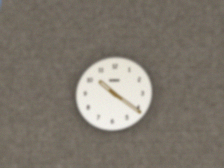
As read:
{"hour": 10, "minute": 21}
